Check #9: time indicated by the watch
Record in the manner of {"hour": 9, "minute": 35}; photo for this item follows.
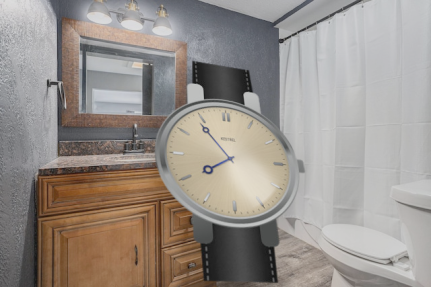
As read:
{"hour": 7, "minute": 54}
